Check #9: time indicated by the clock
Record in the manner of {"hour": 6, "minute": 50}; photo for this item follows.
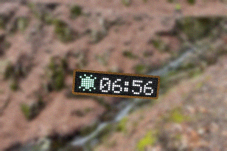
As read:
{"hour": 6, "minute": 56}
